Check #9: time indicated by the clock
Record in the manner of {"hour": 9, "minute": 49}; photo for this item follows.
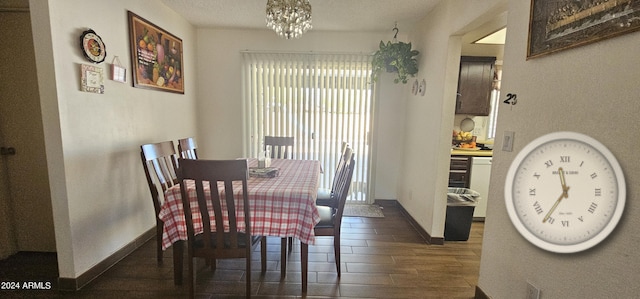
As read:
{"hour": 11, "minute": 36}
